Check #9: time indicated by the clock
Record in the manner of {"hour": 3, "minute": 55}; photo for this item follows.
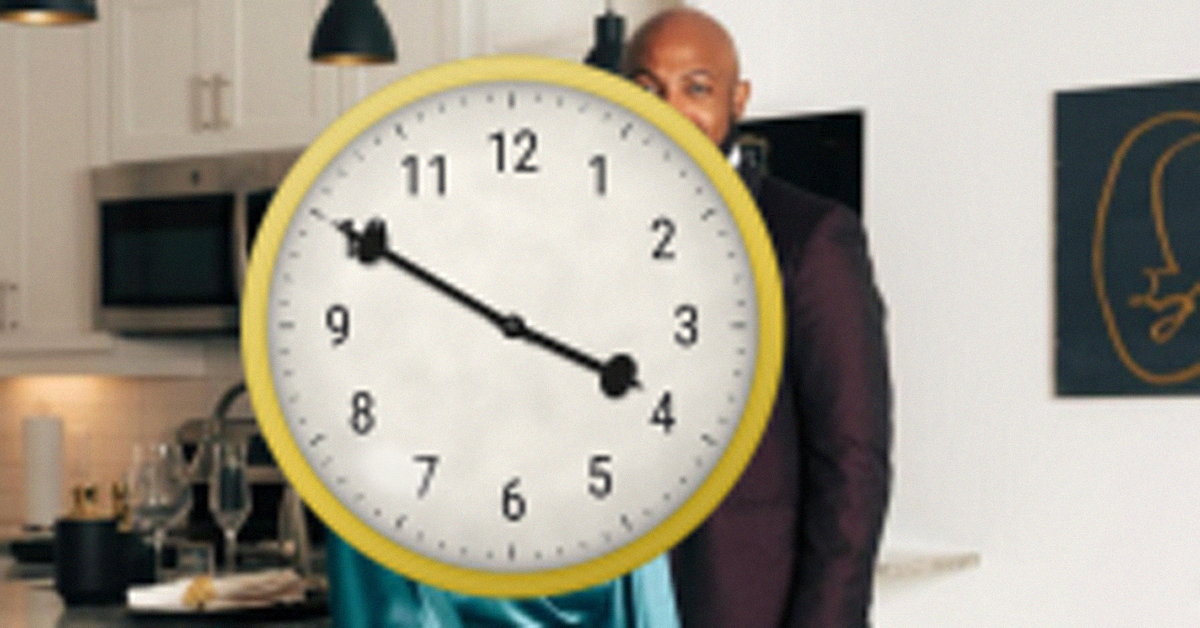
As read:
{"hour": 3, "minute": 50}
